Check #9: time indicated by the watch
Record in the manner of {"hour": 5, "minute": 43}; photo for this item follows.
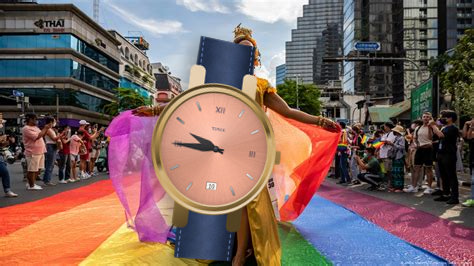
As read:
{"hour": 9, "minute": 45}
